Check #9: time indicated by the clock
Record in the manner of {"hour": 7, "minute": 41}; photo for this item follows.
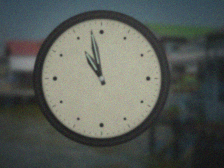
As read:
{"hour": 10, "minute": 58}
